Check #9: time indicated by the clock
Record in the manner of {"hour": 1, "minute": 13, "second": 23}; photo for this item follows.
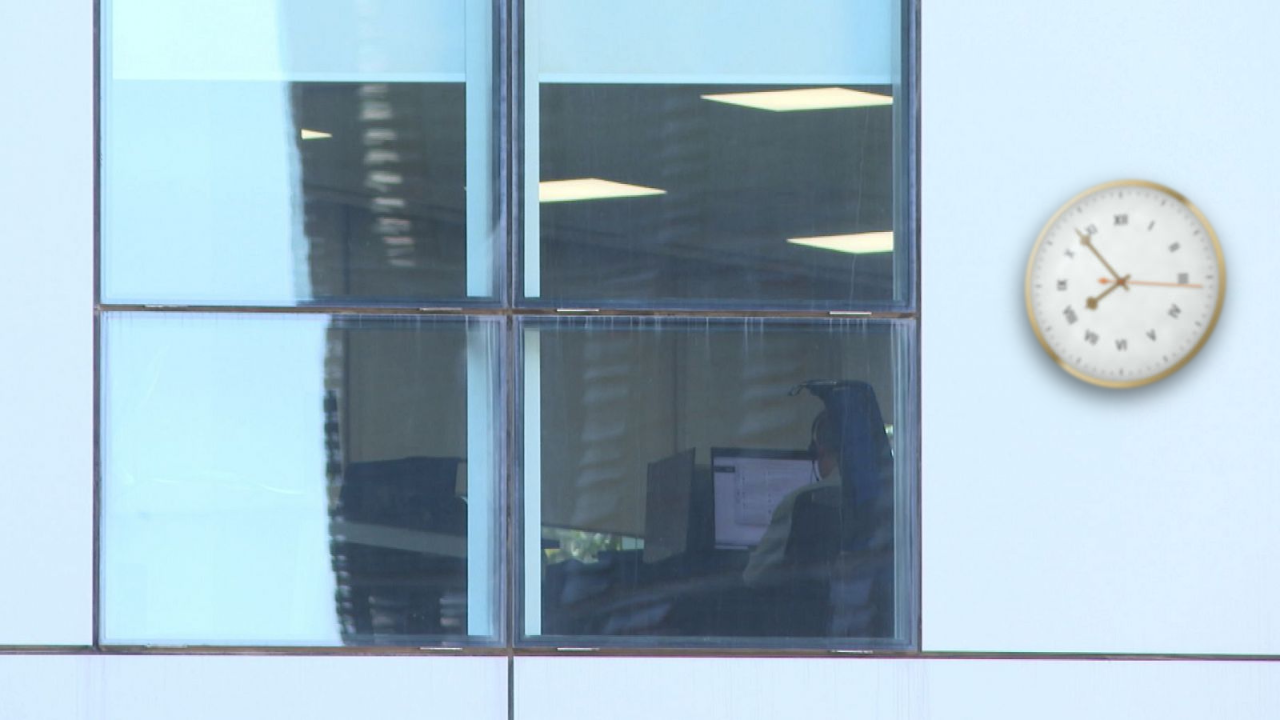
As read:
{"hour": 7, "minute": 53, "second": 16}
